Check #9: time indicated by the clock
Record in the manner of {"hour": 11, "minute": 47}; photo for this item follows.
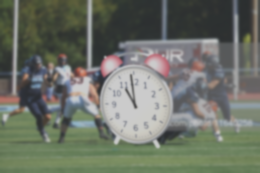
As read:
{"hour": 10, "minute": 59}
